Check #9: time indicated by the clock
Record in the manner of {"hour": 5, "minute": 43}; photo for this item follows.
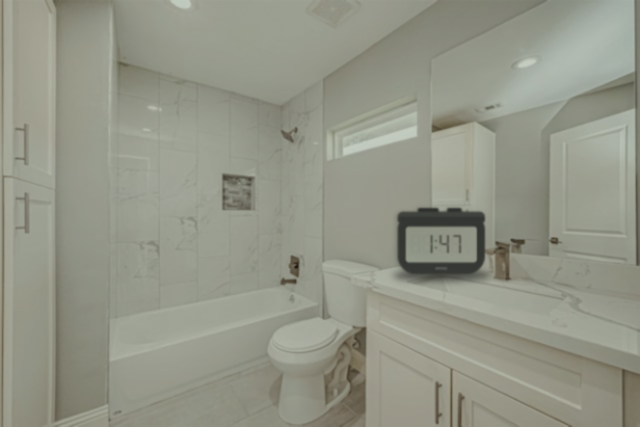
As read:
{"hour": 1, "minute": 47}
